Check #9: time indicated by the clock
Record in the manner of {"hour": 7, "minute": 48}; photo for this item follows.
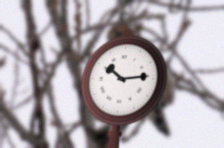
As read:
{"hour": 10, "minute": 14}
